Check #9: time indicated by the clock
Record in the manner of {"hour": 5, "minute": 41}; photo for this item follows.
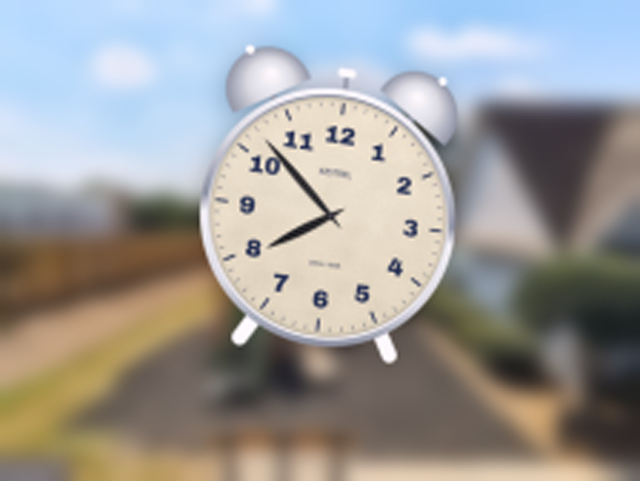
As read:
{"hour": 7, "minute": 52}
